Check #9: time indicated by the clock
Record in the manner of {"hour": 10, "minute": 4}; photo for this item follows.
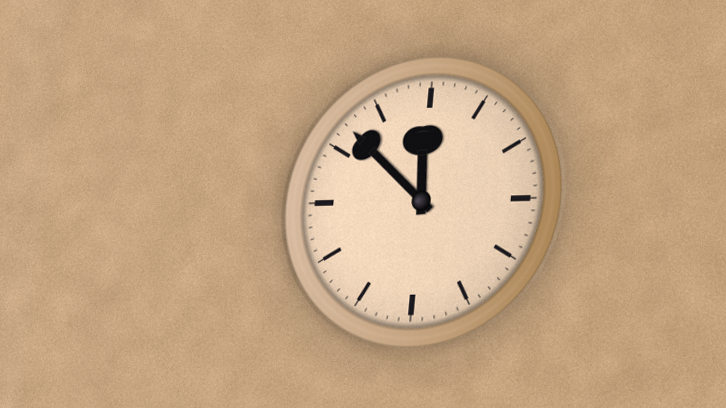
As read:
{"hour": 11, "minute": 52}
